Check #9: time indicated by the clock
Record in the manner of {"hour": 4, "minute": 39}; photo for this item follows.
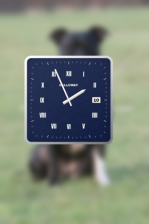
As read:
{"hour": 1, "minute": 56}
